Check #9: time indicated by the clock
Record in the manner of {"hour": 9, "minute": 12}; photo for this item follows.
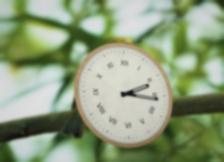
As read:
{"hour": 2, "minute": 16}
